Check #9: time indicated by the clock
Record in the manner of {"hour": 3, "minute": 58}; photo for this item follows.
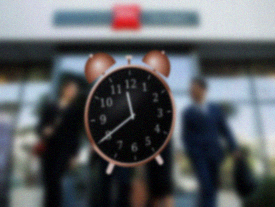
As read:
{"hour": 11, "minute": 40}
